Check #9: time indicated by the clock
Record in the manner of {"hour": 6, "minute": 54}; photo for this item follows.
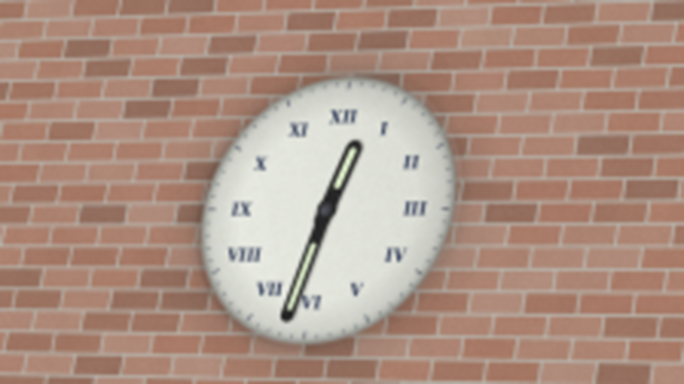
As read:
{"hour": 12, "minute": 32}
